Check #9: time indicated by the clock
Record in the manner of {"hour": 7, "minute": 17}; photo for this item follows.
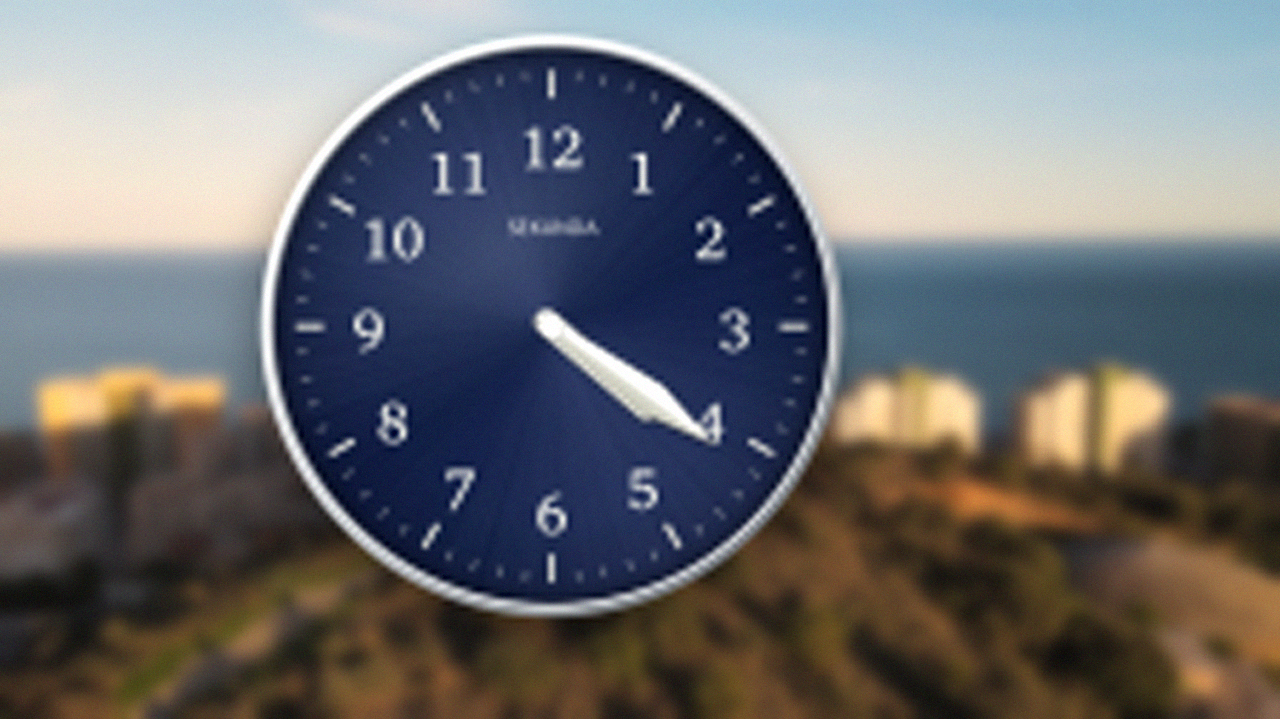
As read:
{"hour": 4, "minute": 21}
